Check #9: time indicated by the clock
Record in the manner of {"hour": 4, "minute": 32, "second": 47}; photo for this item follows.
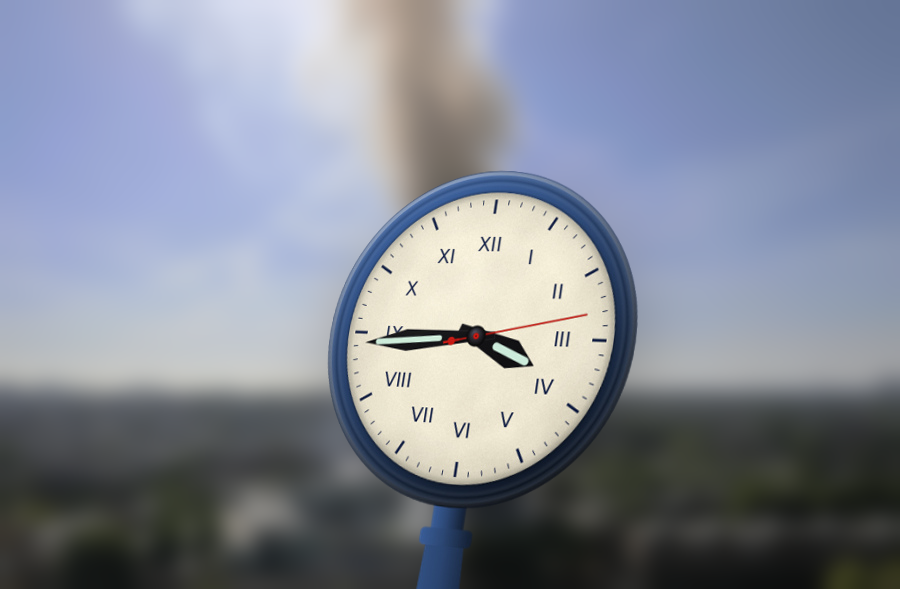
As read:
{"hour": 3, "minute": 44, "second": 13}
